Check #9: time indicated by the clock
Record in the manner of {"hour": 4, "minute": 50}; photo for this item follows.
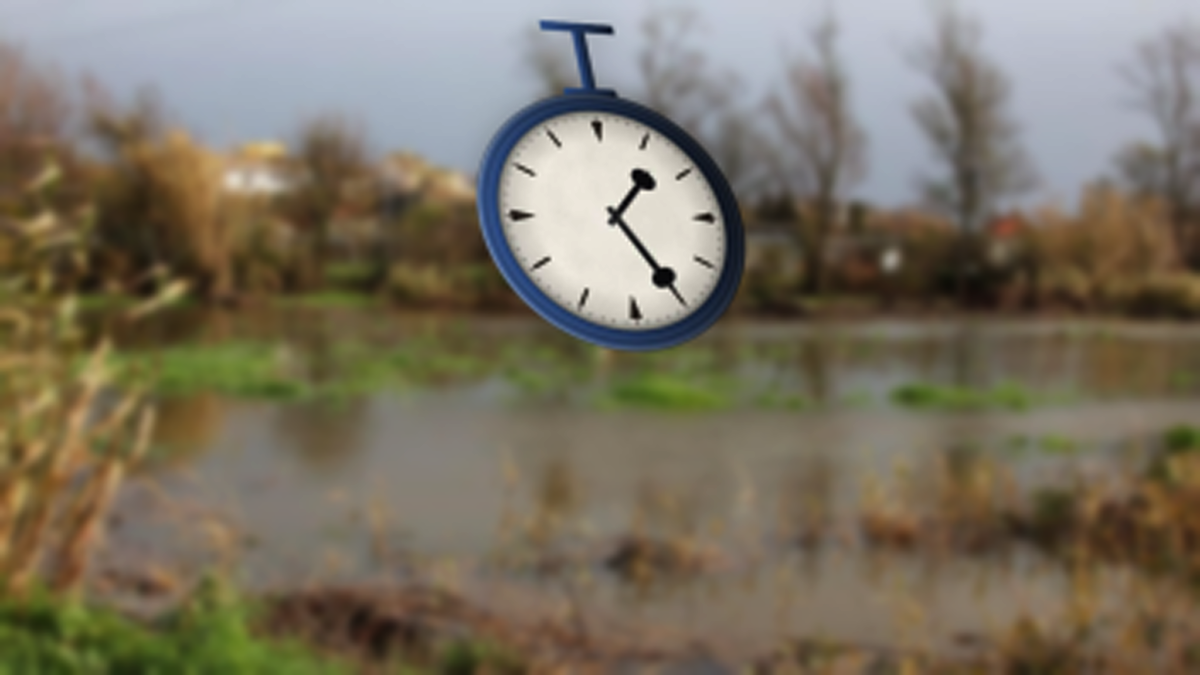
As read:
{"hour": 1, "minute": 25}
